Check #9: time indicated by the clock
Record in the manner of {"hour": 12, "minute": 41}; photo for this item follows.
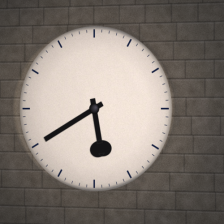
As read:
{"hour": 5, "minute": 40}
